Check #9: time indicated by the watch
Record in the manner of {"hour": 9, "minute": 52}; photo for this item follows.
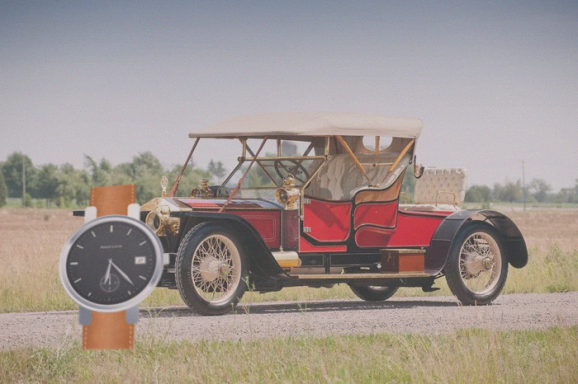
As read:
{"hour": 6, "minute": 23}
